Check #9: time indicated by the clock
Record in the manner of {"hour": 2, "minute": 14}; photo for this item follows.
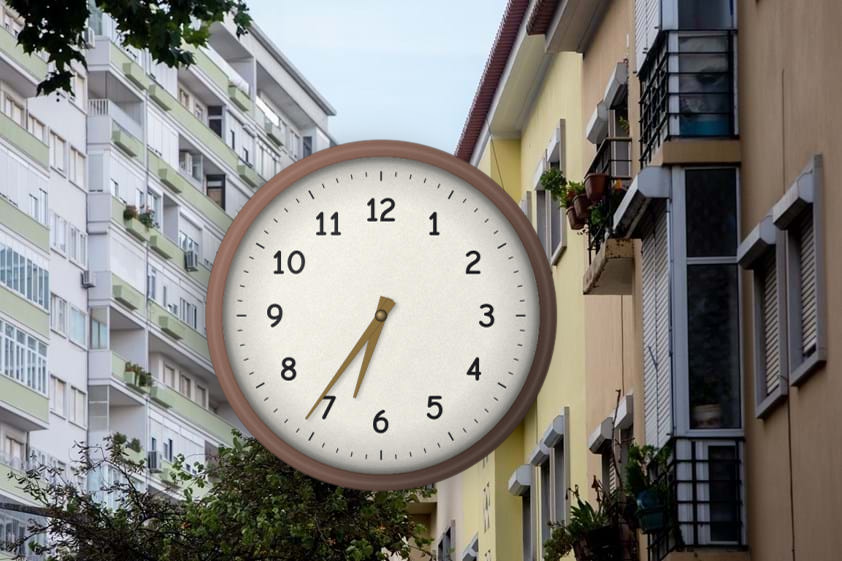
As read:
{"hour": 6, "minute": 36}
